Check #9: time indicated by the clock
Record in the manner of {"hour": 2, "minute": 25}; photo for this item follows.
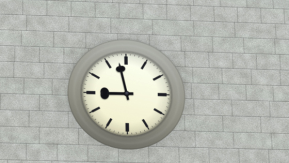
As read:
{"hour": 8, "minute": 58}
